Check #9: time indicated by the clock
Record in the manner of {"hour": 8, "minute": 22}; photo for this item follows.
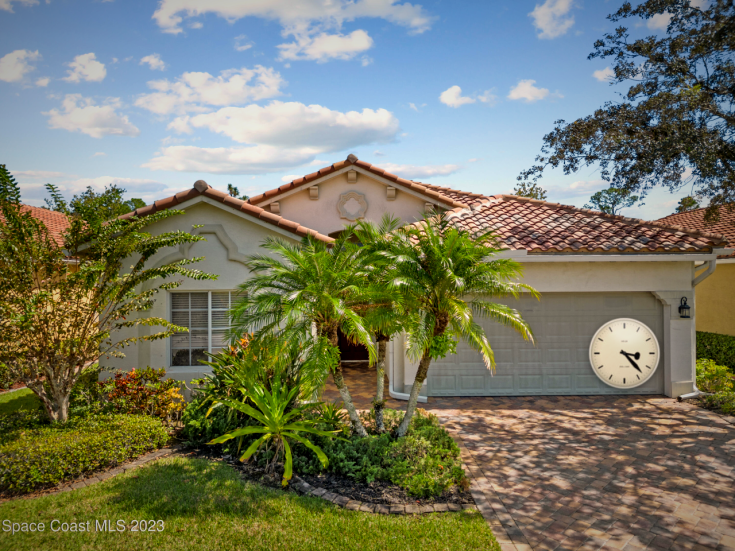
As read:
{"hour": 3, "minute": 23}
